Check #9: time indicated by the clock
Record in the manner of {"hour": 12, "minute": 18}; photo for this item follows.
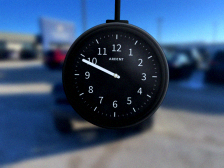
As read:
{"hour": 9, "minute": 49}
